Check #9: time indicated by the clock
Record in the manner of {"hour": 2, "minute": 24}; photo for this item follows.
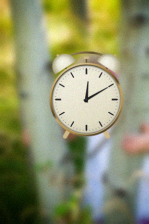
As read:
{"hour": 12, "minute": 10}
